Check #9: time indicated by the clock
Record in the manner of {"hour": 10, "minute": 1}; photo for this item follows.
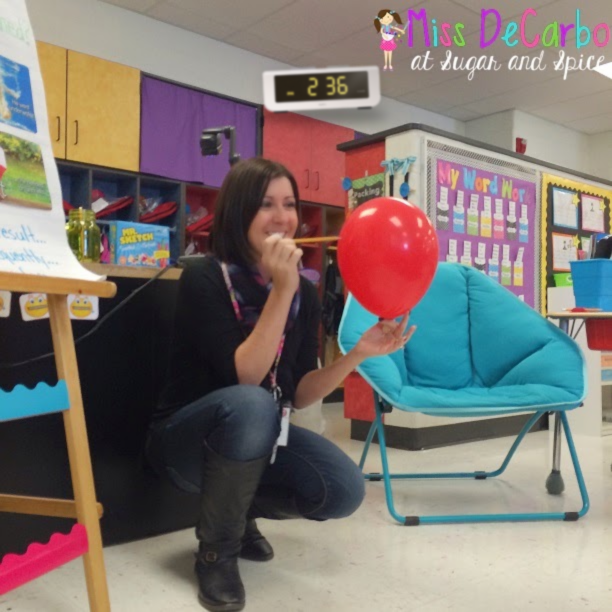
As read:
{"hour": 2, "minute": 36}
